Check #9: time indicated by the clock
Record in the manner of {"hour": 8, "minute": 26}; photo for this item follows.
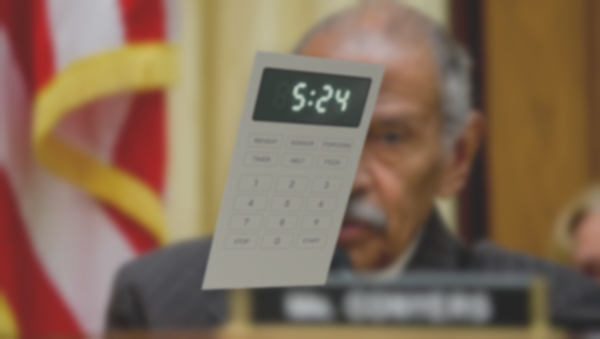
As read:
{"hour": 5, "minute": 24}
